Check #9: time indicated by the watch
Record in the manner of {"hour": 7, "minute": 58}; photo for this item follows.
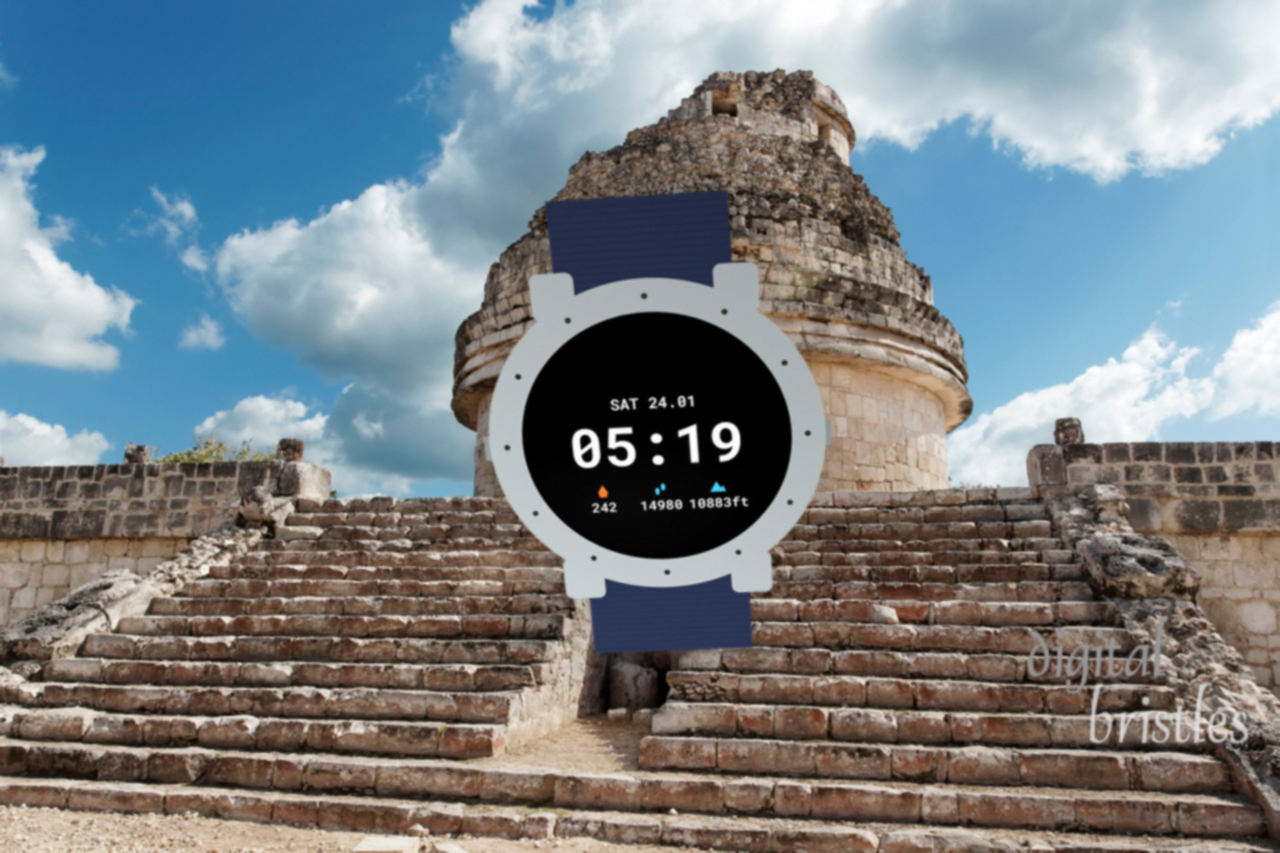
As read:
{"hour": 5, "minute": 19}
